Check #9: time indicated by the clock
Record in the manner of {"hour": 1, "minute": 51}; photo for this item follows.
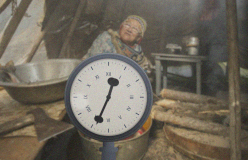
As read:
{"hour": 12, "minute": 34}
